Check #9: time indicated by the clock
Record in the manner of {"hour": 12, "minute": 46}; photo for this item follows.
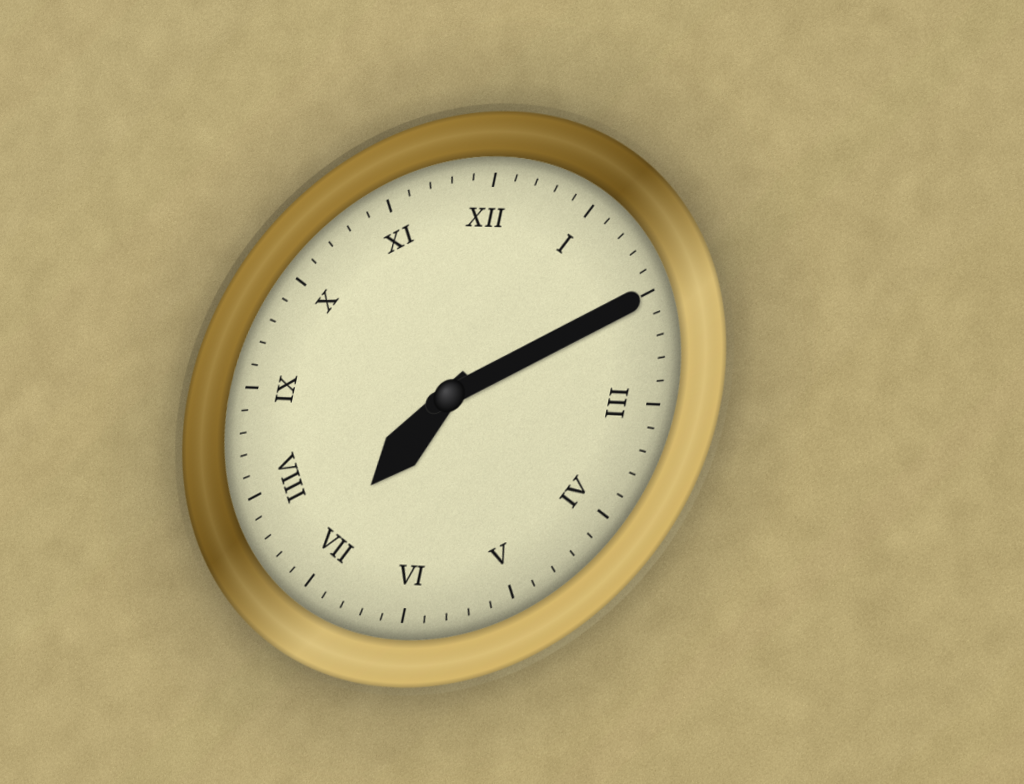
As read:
{"hour": 7, "minute": 10}
